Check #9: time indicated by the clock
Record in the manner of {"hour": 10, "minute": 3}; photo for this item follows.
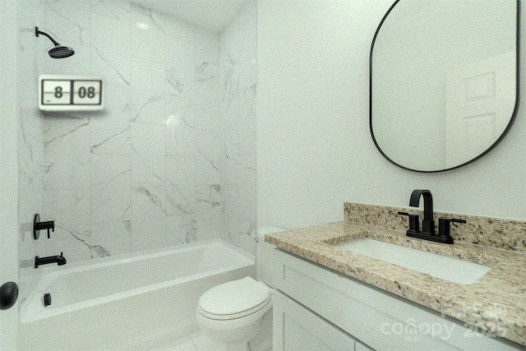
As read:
{"hour": 8, "minute": 8}
